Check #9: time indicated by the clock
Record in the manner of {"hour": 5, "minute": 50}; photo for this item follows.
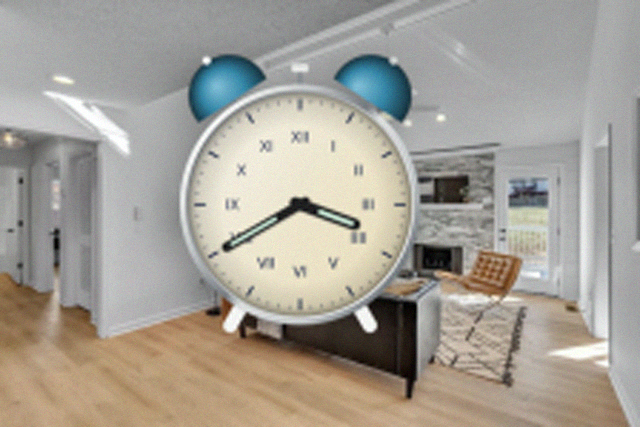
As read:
{"hour": 3, "minute": 40}
